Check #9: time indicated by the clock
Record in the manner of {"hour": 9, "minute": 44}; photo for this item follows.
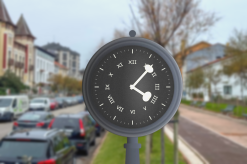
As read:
{"hour": 4, "minute": 7}
